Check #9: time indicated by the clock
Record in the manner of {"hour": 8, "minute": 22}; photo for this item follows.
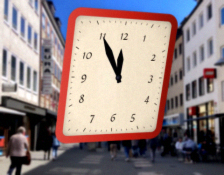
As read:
{"hour": 11, "minute": 55}
